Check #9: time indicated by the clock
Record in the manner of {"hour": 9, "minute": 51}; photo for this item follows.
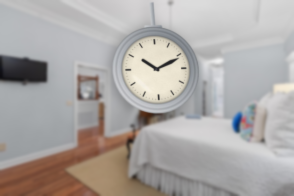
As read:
{"hour": 10, "minute": 11}
